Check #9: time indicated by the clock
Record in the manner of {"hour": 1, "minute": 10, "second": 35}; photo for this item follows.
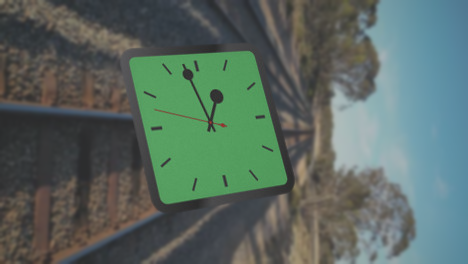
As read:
{"hour": 12, "minute": 57, "second": 48}
